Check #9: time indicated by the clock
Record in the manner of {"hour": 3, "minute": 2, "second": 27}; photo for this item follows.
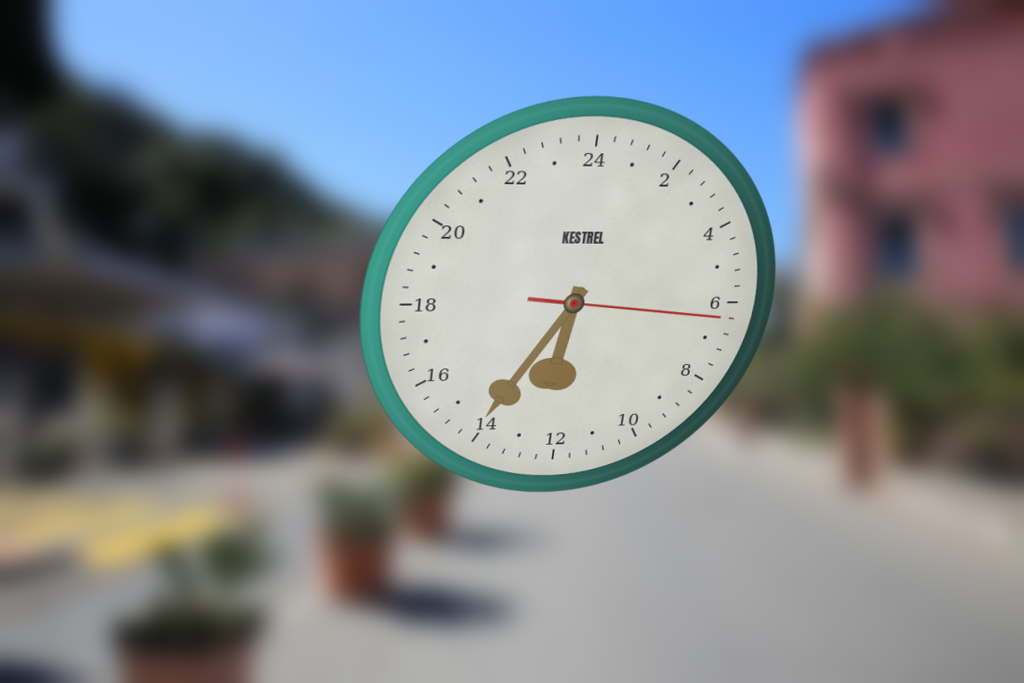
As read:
{"hour": 12, "minute": 35, "second": 16}
